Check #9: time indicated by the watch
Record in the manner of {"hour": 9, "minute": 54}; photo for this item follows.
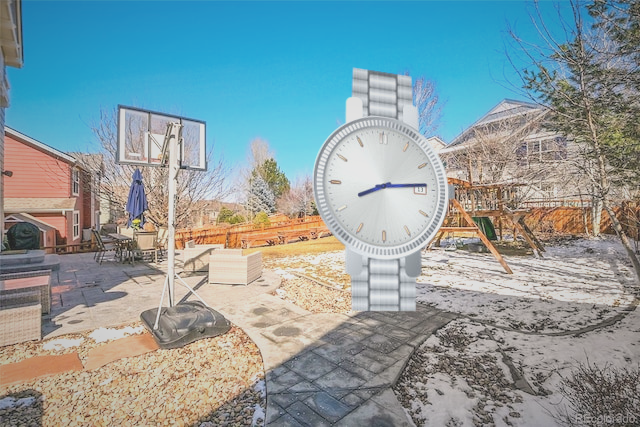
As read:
{"hour": 8, "minute": 14}
